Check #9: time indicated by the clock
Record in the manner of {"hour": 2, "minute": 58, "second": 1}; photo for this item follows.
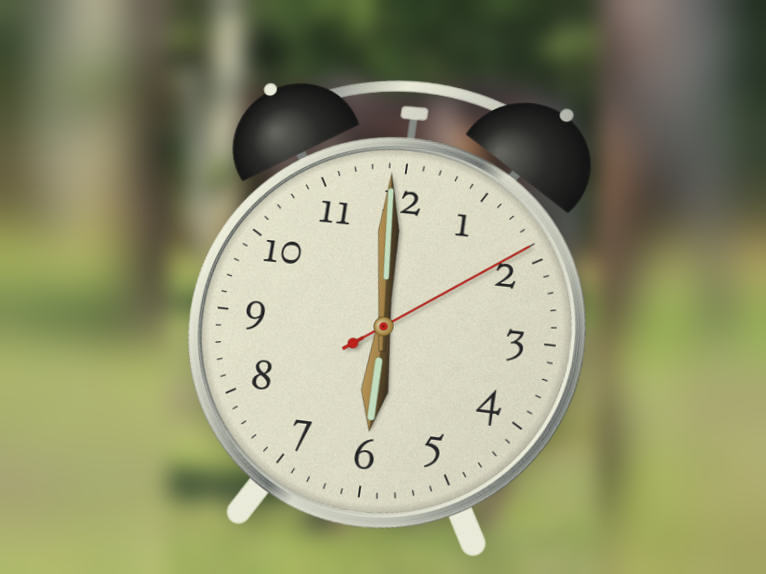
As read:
{"hour": 5, "minute": 59, "second": 9}
